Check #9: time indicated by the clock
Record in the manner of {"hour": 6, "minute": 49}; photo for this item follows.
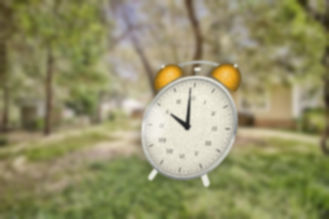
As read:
{"hour": 9, "minute": 59}
